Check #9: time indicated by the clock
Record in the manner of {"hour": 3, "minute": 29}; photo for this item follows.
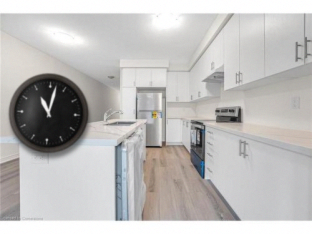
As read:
{"hour": 11, "minute": 2}
